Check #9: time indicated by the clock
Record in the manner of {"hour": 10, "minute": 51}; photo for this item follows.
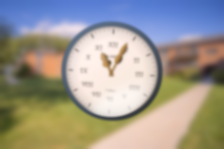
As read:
{"hour": 11, "minute": 4}
